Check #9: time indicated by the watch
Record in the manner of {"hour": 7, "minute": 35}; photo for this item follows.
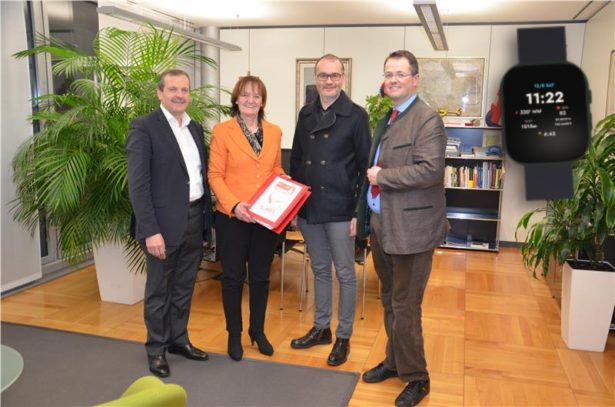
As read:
{"hour": 11, "minute": 22}
